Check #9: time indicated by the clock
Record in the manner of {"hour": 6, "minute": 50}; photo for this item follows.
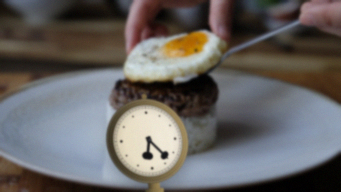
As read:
{"hour": 6, "minute": 23}
